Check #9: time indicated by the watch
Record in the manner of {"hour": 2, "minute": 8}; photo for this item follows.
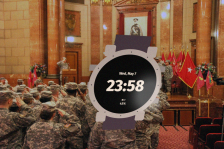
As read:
{"hour": 23, "minute": 58}
